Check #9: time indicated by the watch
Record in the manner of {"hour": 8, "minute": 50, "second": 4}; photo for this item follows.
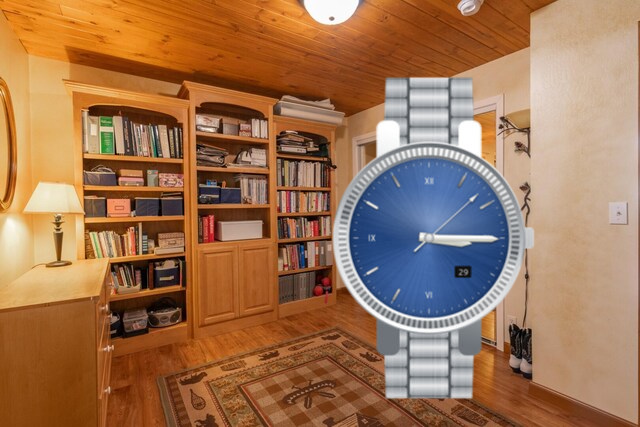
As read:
{"hour": 3, "minute": 15, "second": 8}
